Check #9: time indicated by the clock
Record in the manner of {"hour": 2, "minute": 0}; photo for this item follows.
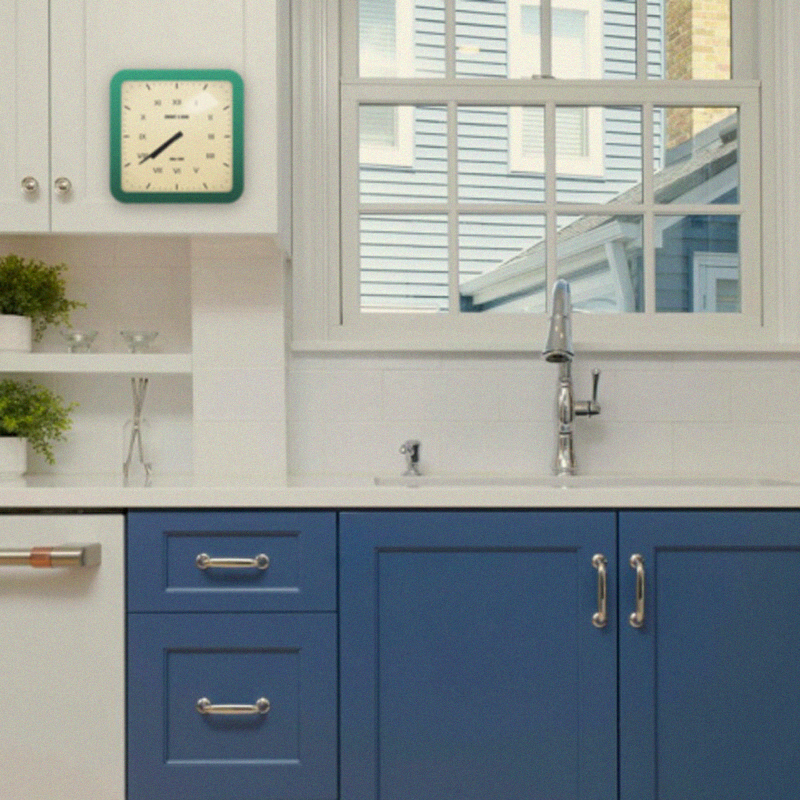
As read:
{"hour": 7, "minute": 39}
